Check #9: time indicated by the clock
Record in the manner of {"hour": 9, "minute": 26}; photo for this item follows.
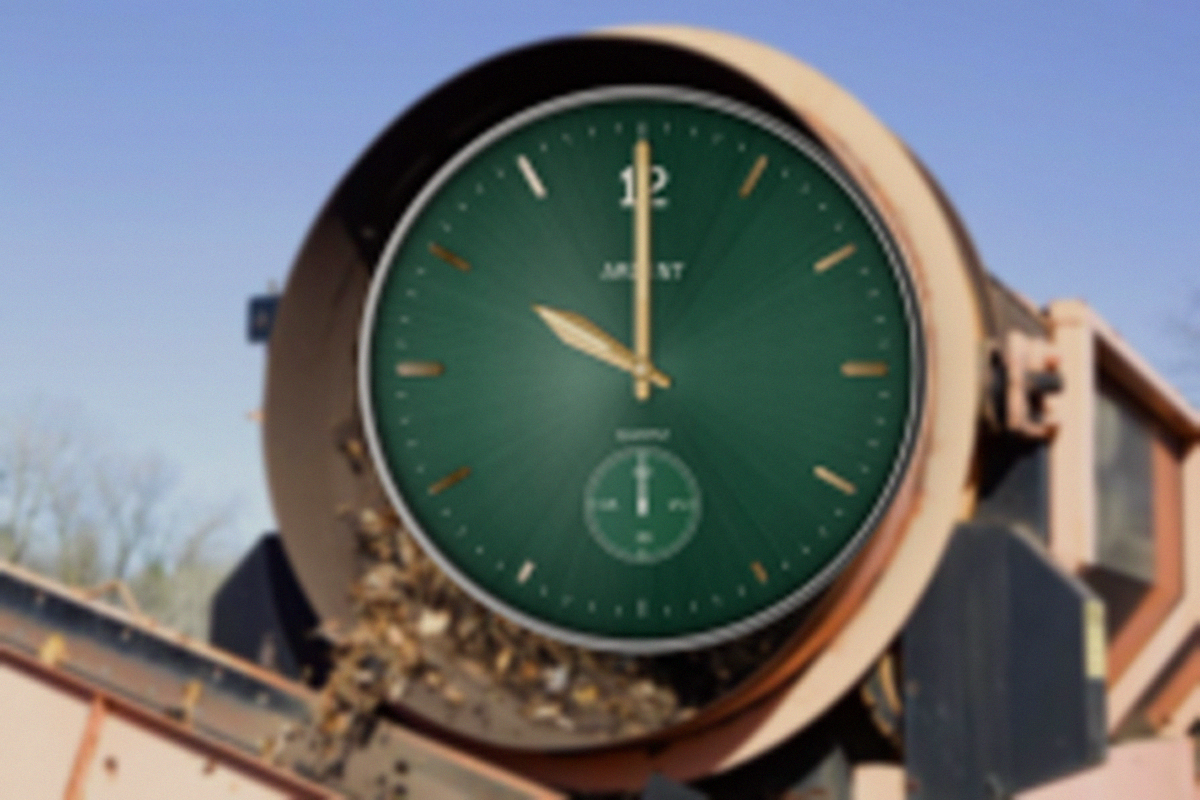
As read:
{"hour": 10, "minute": 0}
